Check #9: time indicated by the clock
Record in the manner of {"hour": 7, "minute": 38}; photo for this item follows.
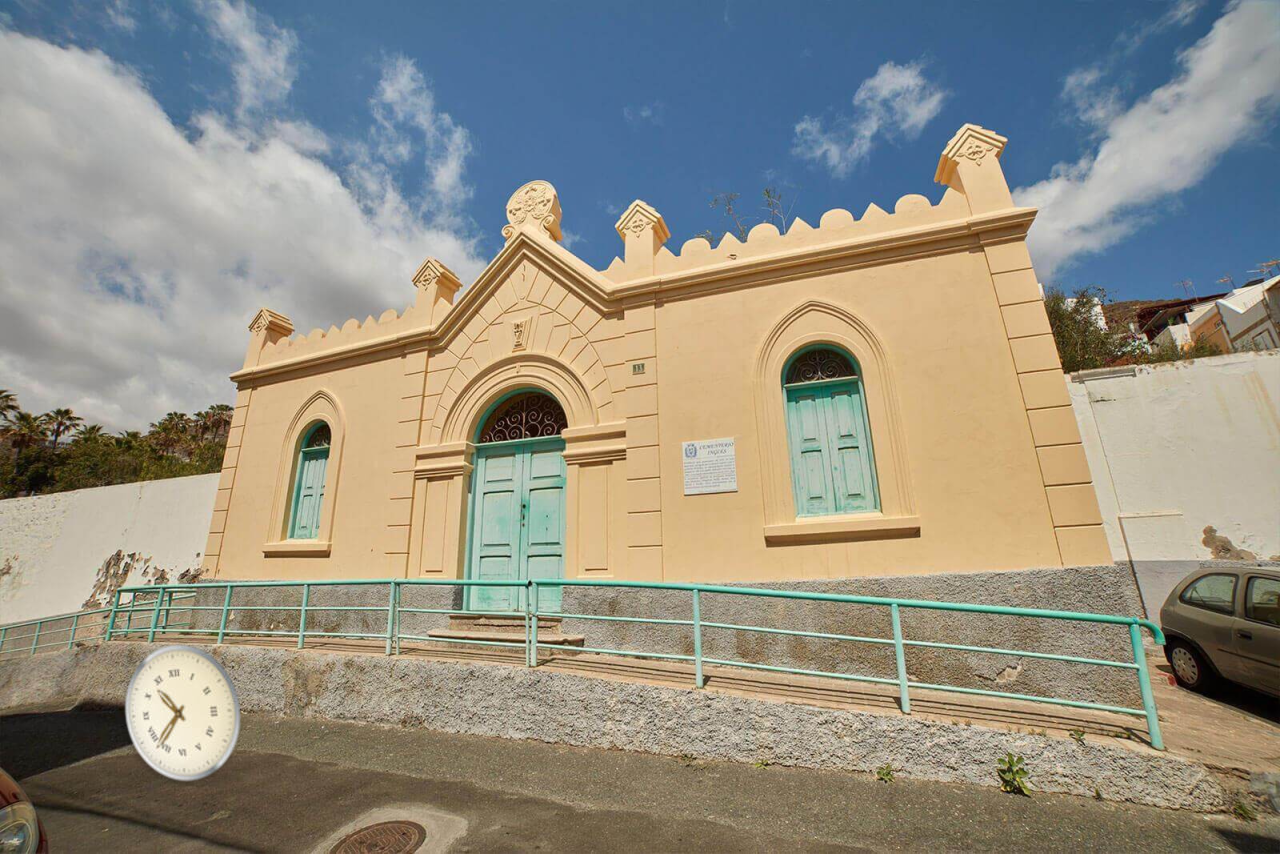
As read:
{"hour": 10, "minute": 37}
